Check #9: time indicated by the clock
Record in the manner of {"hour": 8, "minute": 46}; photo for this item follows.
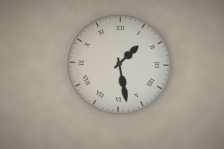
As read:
{"hour": 1, "minute": 28}
